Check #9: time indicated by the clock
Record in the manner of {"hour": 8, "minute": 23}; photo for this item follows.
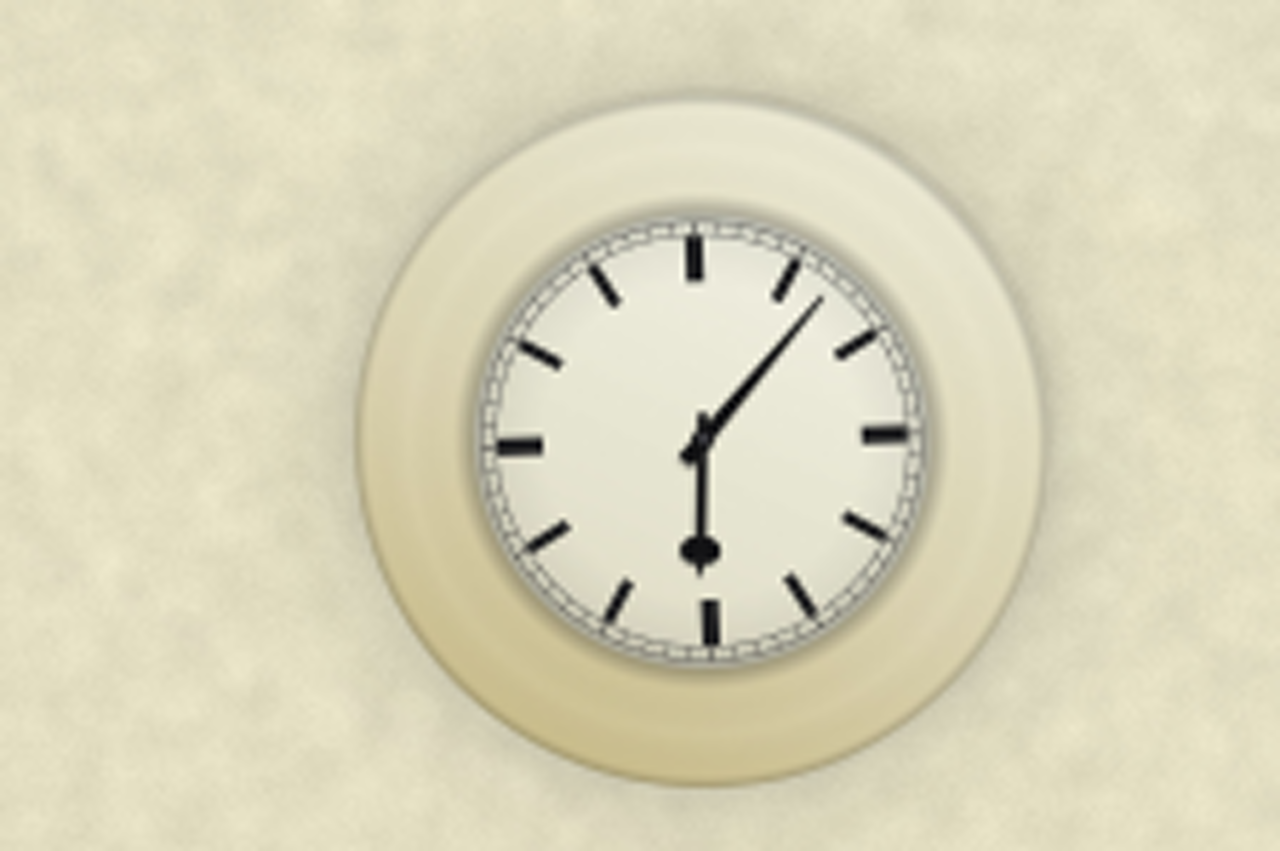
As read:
{"hour": 6, "minute": 7}
